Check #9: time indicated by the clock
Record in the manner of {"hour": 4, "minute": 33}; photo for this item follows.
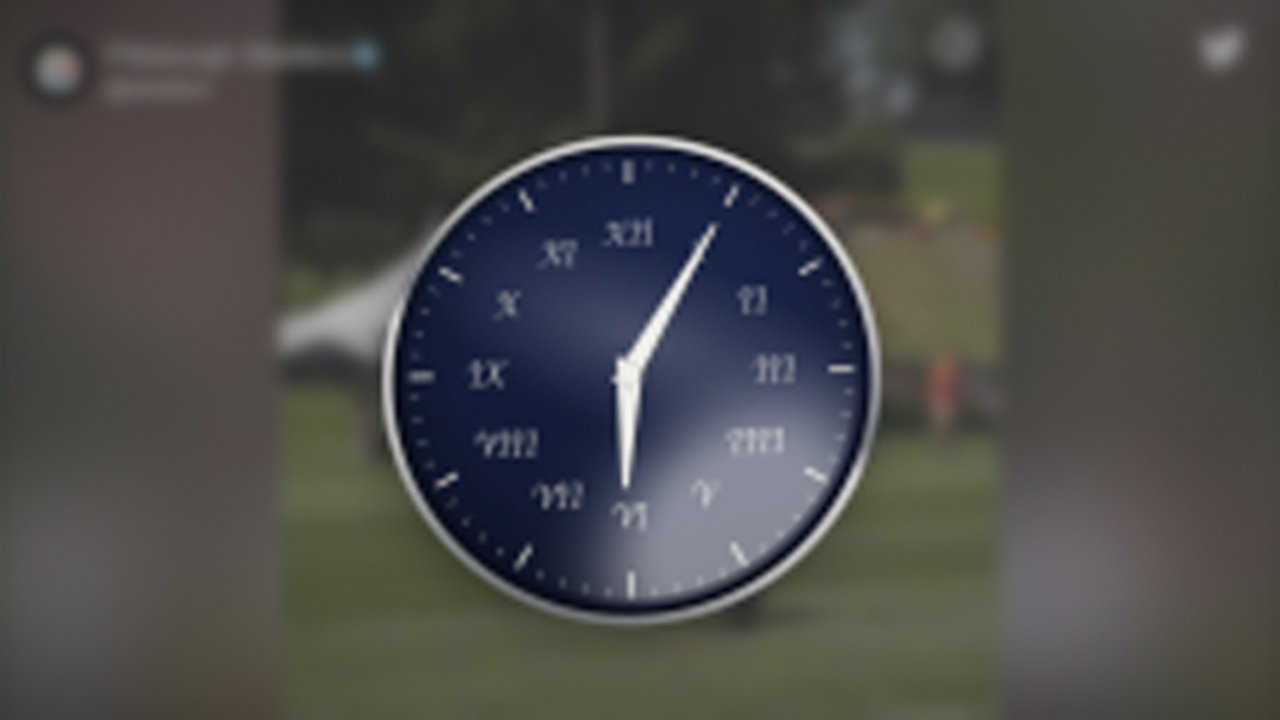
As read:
{"hour": 6, "minute": 5}
